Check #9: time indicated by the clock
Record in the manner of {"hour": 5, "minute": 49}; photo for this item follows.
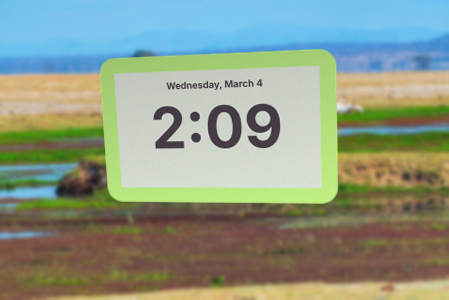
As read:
{"hour": 2, "minute": 9}
